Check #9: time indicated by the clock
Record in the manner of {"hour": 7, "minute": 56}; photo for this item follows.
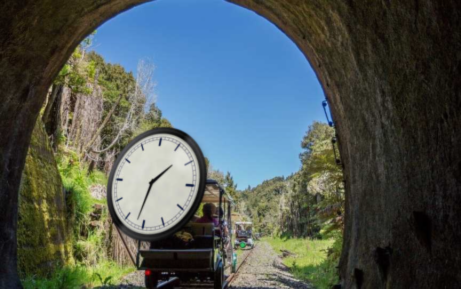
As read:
{"hour": 1, "minute": 32}
